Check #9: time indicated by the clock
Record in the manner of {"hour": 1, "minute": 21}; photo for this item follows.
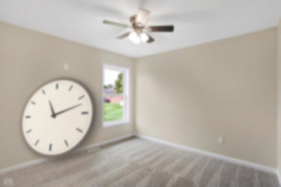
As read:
{"hour": 11, "minute": 12}
